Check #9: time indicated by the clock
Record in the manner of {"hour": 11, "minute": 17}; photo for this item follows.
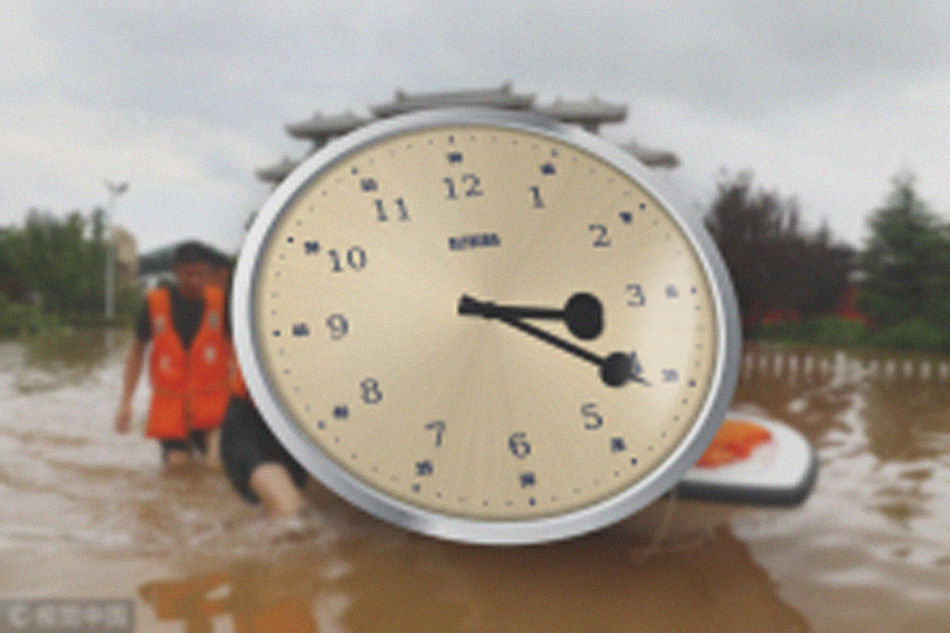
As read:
{"hour": 3, "minute": 21}
